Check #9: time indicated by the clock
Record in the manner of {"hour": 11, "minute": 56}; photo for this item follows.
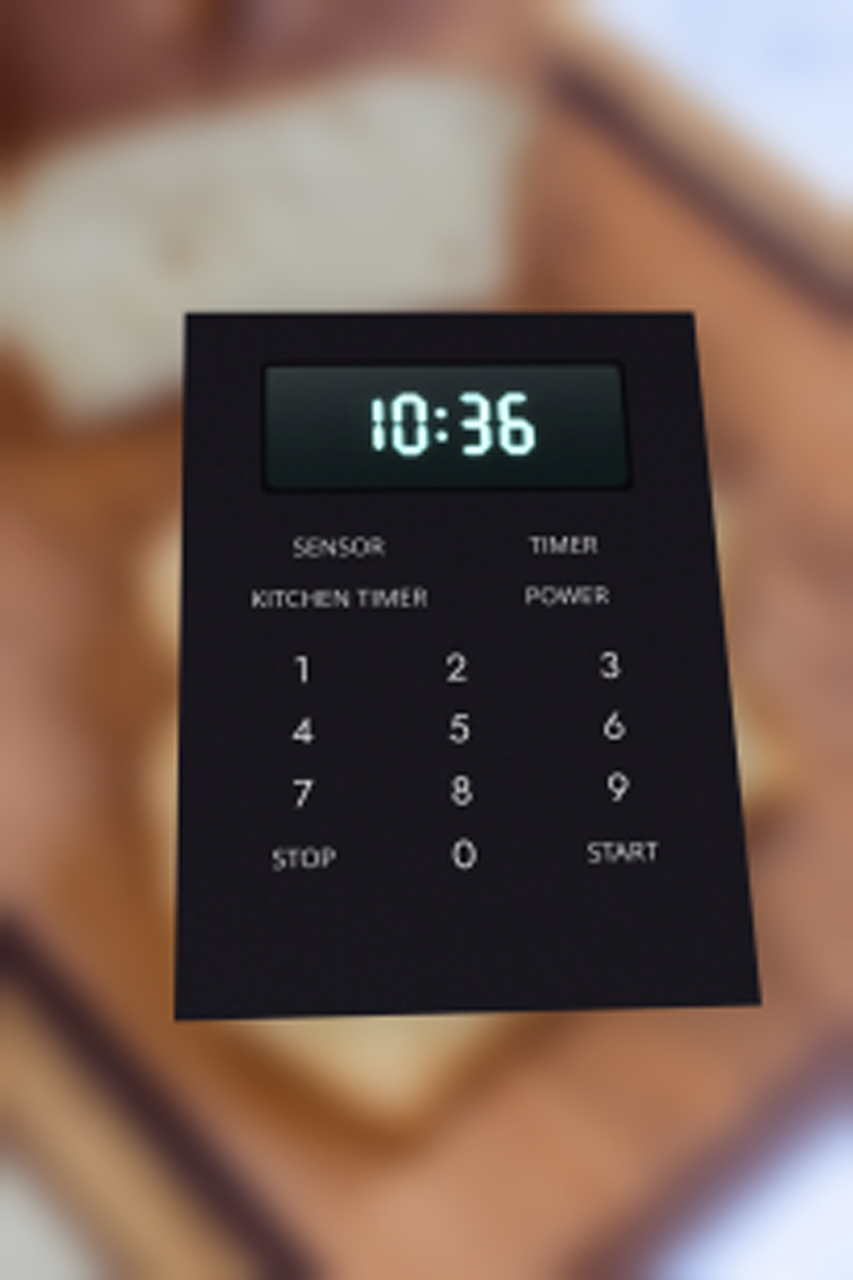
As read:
{"hour": 10, "minute": 36}
